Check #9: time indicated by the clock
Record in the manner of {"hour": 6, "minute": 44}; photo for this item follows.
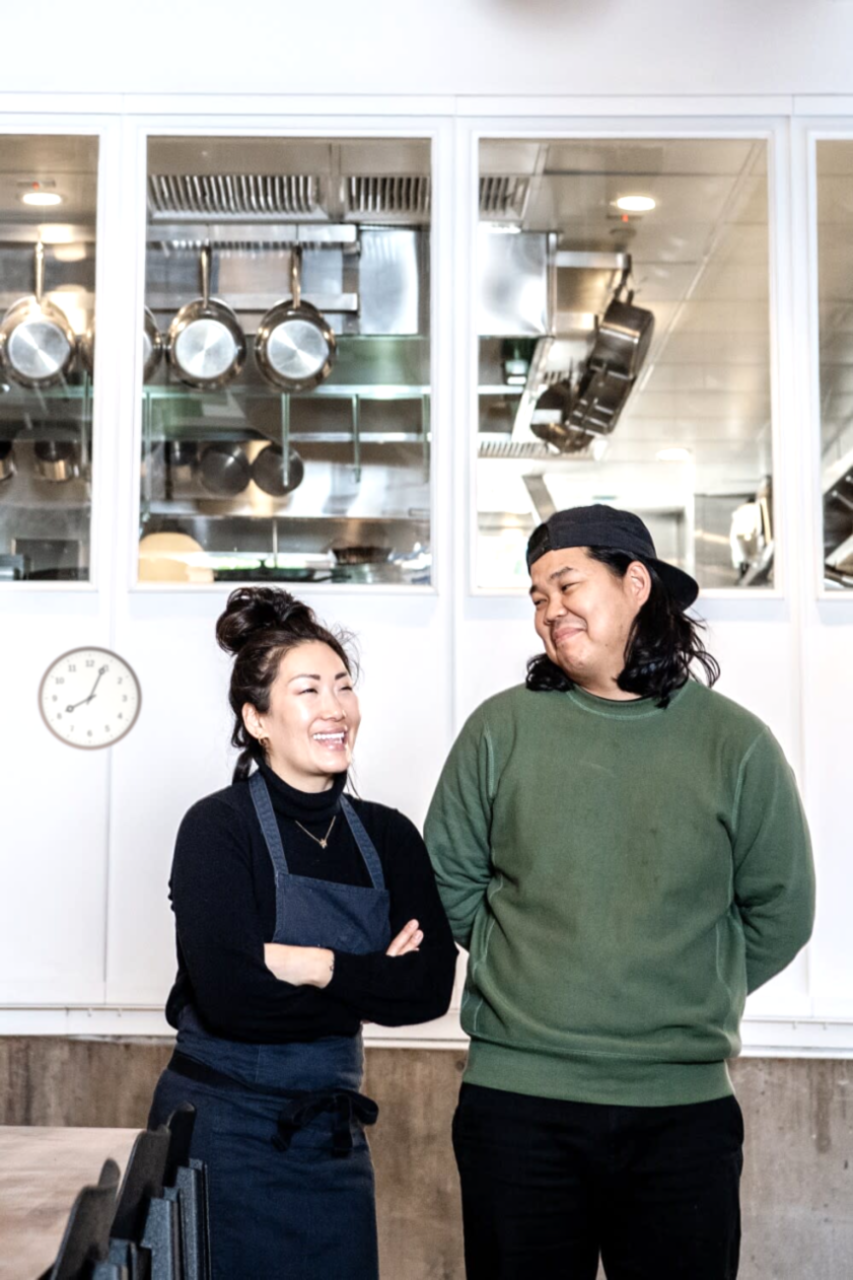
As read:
{"hour": 8, "minute": 4}
